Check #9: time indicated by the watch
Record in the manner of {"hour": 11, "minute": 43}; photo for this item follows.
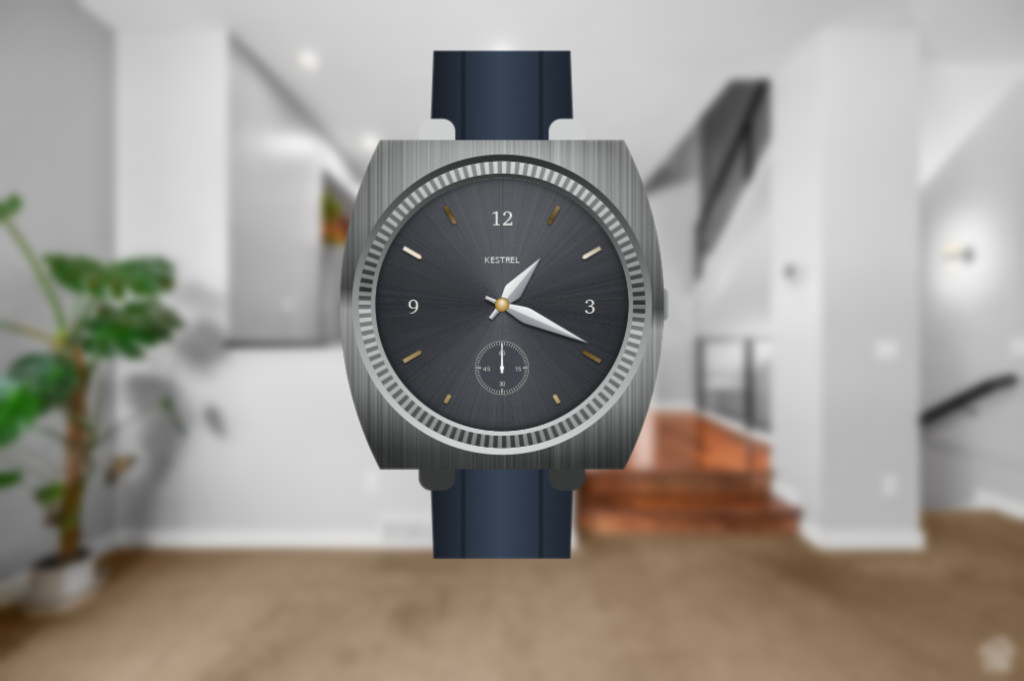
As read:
{"hour": 1, "minute": 19}
